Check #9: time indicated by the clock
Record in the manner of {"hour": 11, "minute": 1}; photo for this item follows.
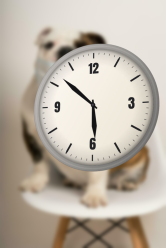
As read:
{"hour": 5, "minute": 52}
